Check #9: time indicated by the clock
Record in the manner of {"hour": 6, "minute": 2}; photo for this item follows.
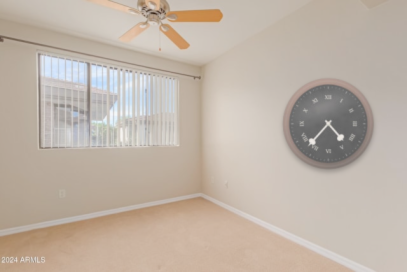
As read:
{"hour": 4, "minute": 37}
